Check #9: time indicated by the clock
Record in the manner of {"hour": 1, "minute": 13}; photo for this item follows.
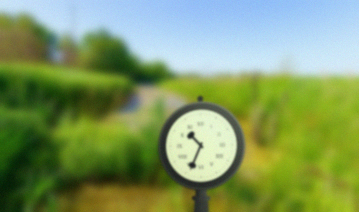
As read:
{"hour": 10, "minute": 34}
